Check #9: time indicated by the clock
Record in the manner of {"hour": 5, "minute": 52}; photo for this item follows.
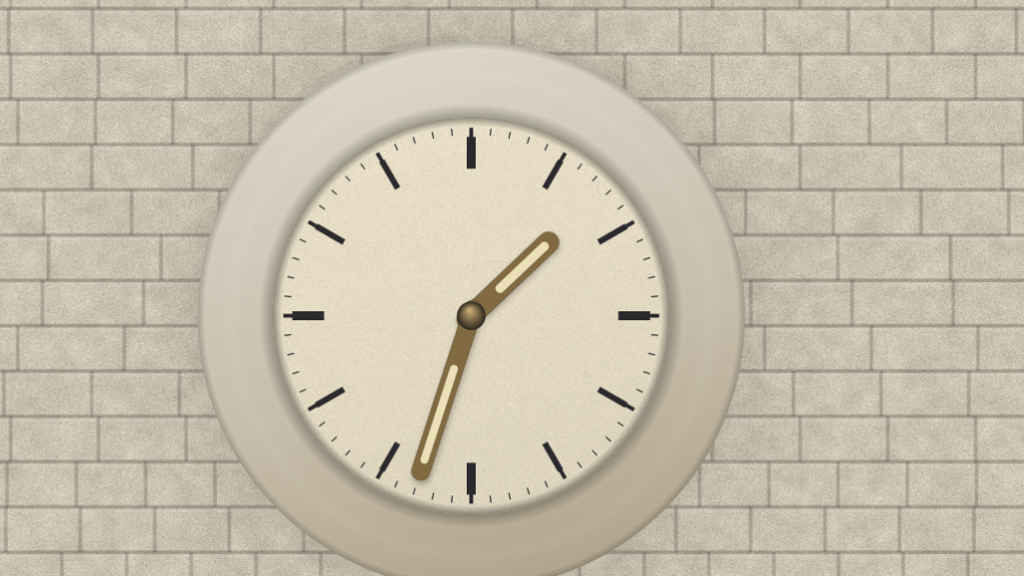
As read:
{"hour": 1, "minute": 33}
